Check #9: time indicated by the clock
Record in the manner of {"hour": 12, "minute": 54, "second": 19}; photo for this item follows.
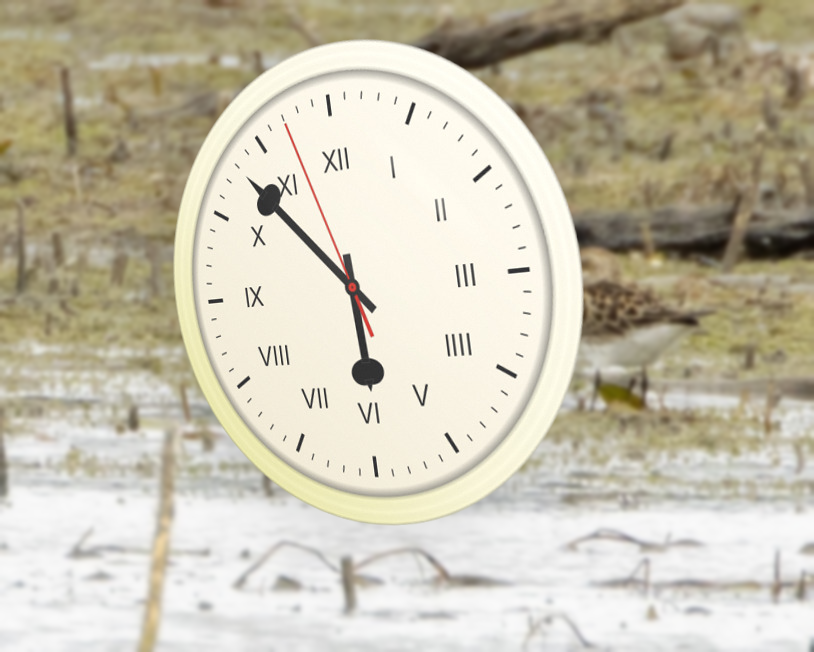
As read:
{"hour": 5, "minute": 52, "second": 57}
